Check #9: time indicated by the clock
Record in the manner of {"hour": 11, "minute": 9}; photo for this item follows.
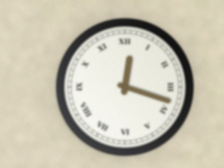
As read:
{"hour": 12, "minute": 18}
